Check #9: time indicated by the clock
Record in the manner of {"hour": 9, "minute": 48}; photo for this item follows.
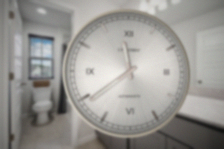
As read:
{"hour": 11, "minute": 39}
